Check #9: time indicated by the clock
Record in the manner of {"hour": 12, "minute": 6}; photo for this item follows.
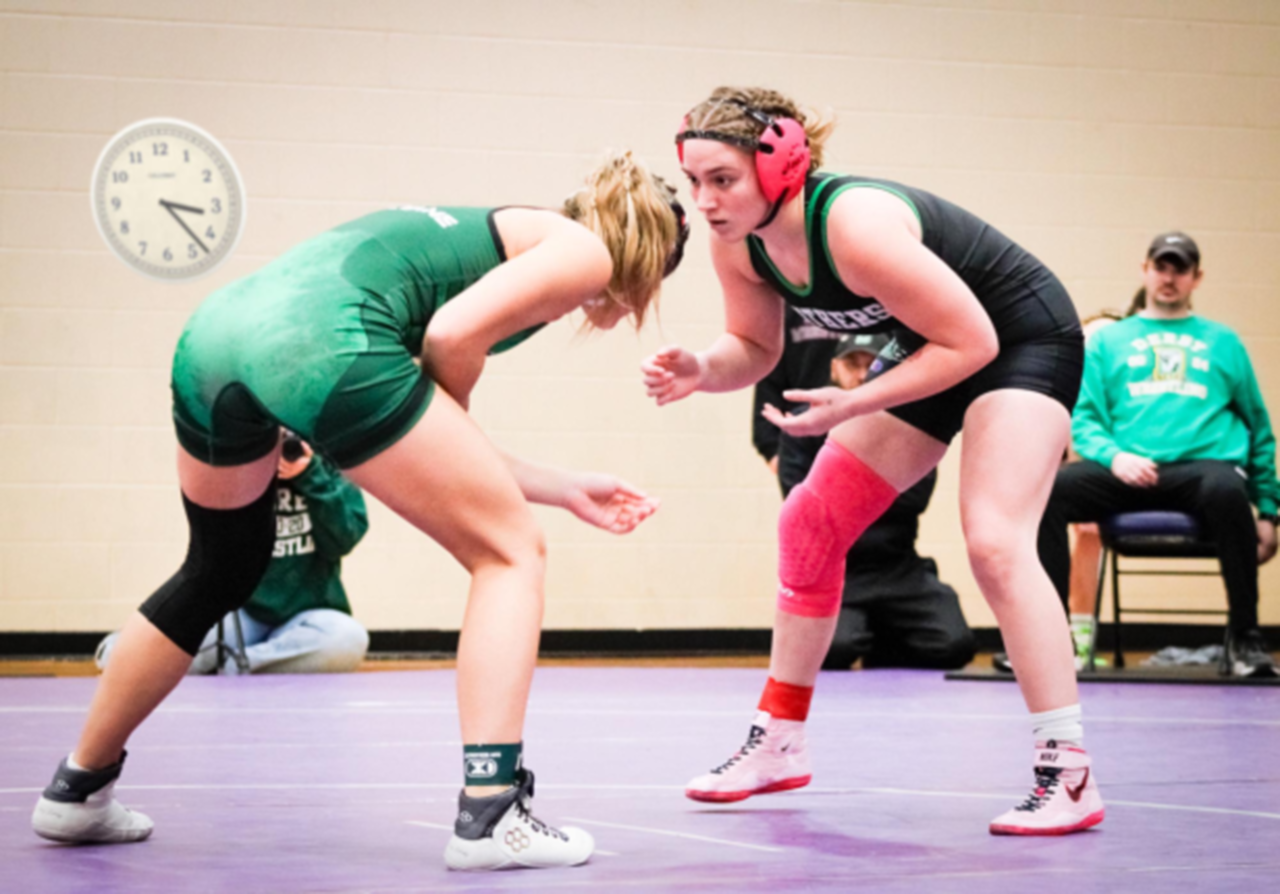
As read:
{"hour": 3, "minute": 23}
